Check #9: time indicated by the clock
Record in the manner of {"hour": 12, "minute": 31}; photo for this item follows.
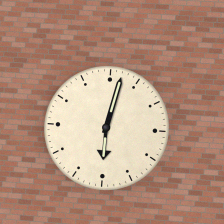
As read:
{"hour": 6, "minute": 2}
